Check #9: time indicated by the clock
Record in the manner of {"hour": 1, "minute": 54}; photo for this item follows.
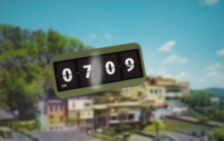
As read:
{"hour": 7, "minute": 9}
